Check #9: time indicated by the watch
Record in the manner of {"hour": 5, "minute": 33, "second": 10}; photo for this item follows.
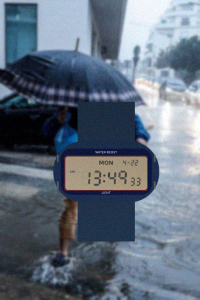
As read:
{"hour": 13, "minute": 49, "second": 33}
